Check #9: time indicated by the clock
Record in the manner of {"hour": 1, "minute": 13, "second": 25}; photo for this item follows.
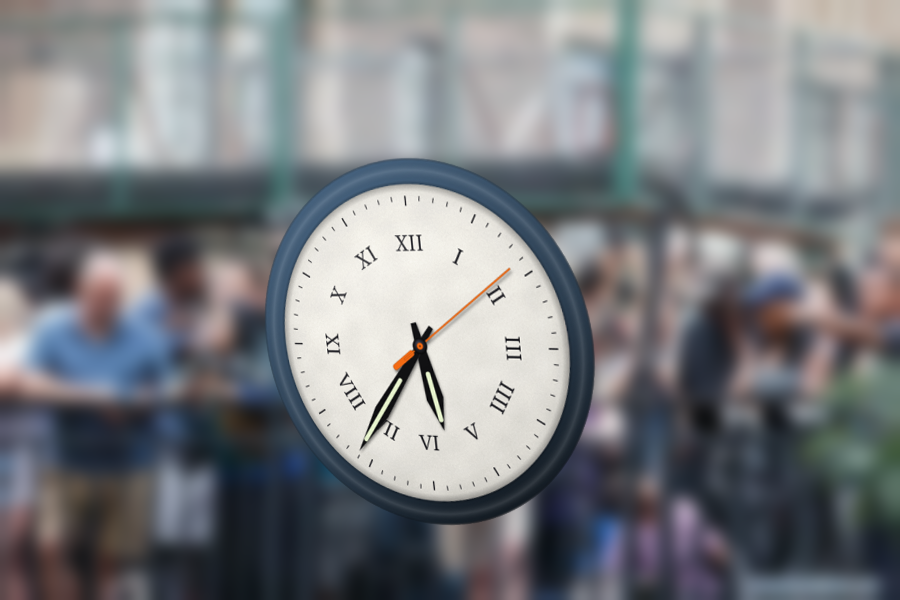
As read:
{"hour": 5, "minute": 36, "second": 9}
